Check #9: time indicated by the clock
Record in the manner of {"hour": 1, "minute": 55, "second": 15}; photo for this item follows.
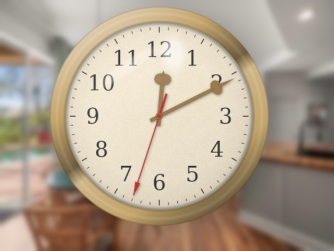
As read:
{"hour": 12, "minute": 10, "second": 33}
